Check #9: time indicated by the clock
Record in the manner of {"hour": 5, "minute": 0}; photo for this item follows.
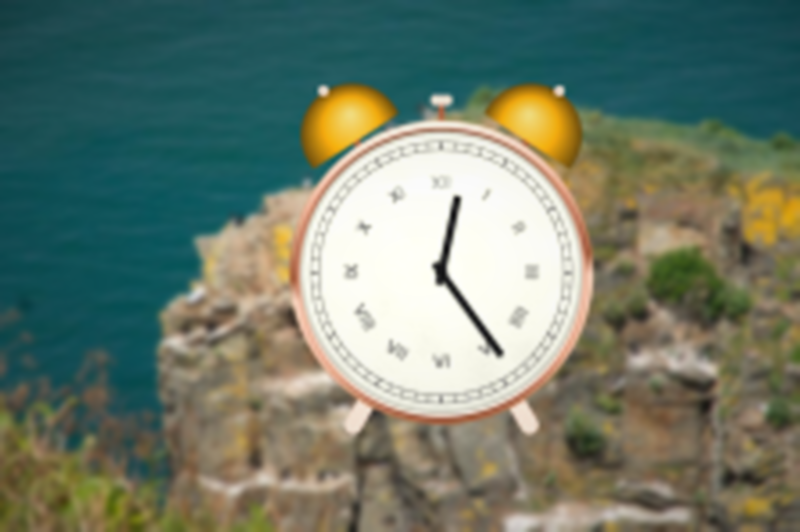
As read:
{"hour": 12, "minute": 24}
